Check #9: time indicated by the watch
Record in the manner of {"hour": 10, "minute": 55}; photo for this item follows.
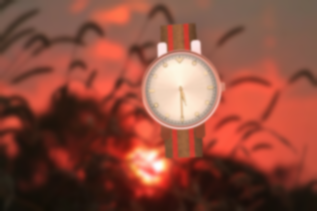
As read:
{"hour": 5, "minute": 30}
